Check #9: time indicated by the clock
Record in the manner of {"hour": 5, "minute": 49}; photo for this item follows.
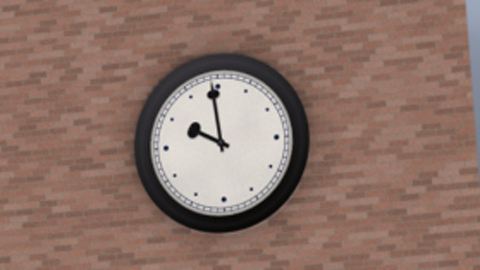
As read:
{"hour": 9, "minute": 59}
